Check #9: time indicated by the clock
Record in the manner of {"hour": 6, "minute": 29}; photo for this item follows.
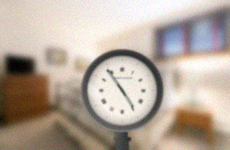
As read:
{"hour": 4, "minute": 54}
